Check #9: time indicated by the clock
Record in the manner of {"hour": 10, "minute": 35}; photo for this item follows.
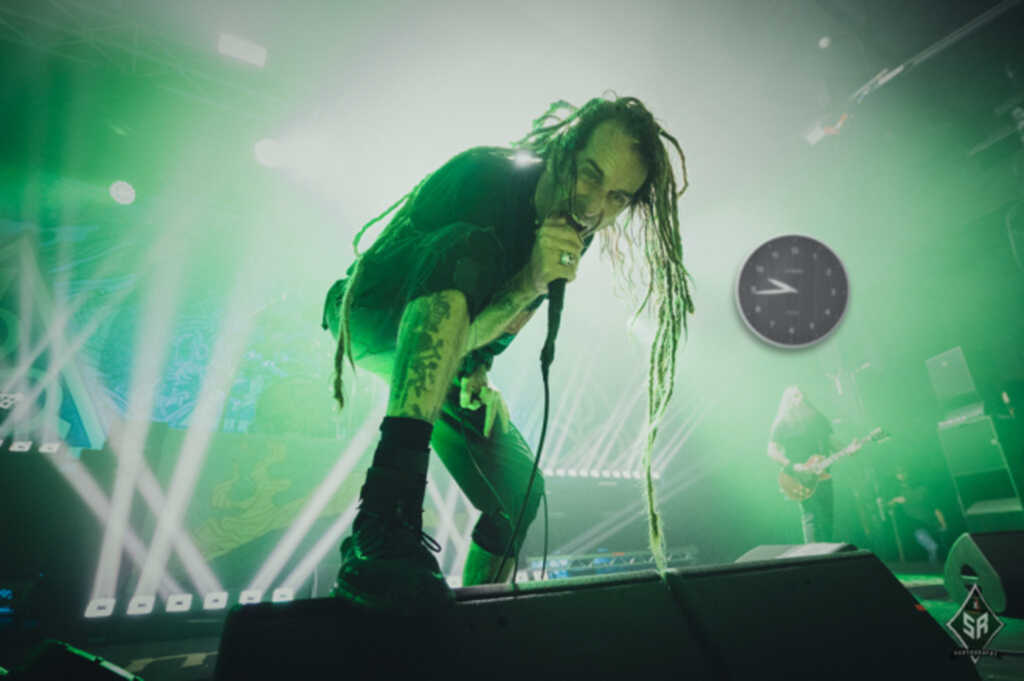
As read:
{"hour": 9, "minute": 44}
